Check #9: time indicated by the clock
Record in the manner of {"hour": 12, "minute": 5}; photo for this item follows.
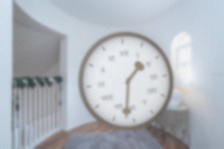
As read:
{"hour": 1, "minute": 32}
